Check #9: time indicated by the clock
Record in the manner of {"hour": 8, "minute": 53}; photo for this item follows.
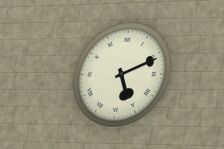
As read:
{"hour": 5, "minute": 11}
